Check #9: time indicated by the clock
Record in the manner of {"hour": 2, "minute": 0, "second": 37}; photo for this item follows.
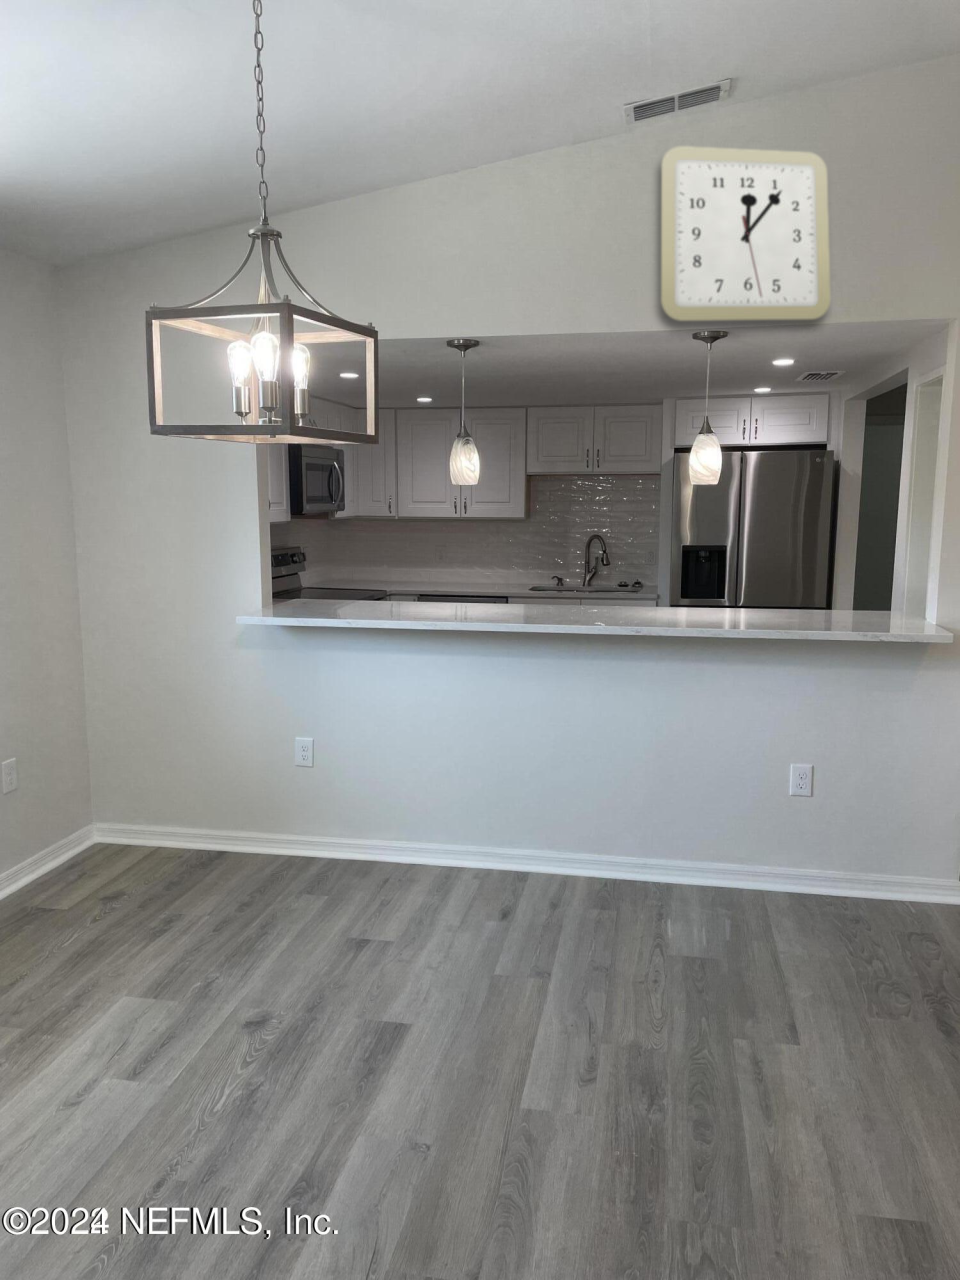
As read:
{"hour": 12, "minute": 6, "second": 28}
